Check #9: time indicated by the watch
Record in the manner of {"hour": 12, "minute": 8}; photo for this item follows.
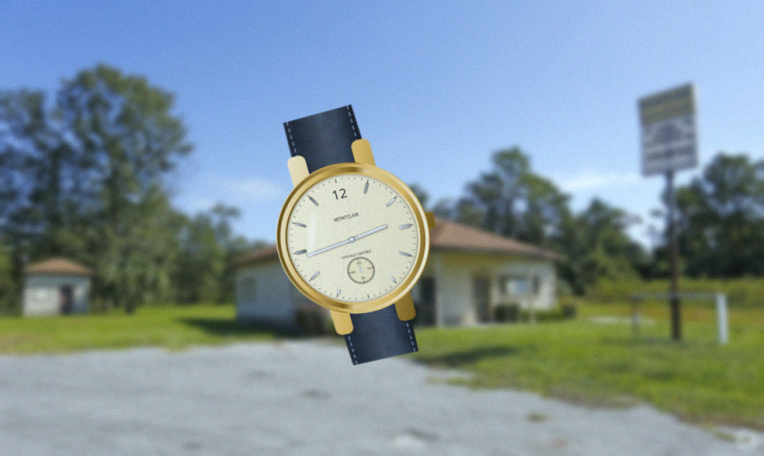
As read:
{"hour": 2, "minute": 44}
